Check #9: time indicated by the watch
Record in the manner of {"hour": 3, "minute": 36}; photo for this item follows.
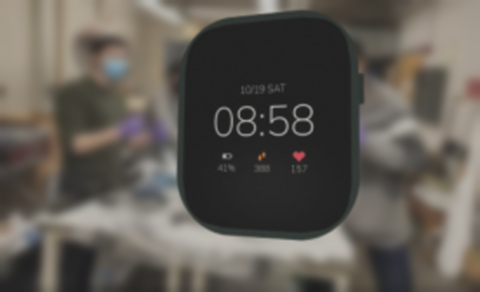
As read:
{"hour": 8, "minute": 58}
